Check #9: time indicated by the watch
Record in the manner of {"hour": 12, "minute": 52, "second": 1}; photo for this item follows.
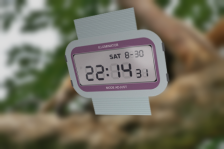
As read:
{"hour": 22, "minute": 14, "second": 31}
